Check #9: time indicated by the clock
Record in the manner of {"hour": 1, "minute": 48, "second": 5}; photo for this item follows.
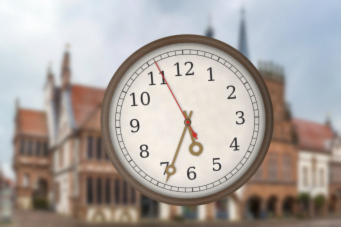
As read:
{"hour": 5, "minute": 33, "second": 56}
